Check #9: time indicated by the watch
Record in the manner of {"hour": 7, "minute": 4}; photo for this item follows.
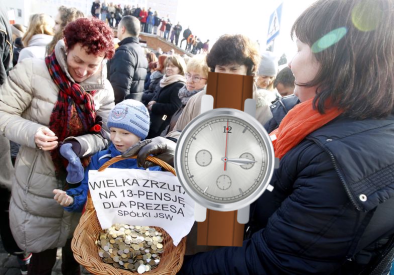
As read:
{"hour": 3, "minute": 15}
